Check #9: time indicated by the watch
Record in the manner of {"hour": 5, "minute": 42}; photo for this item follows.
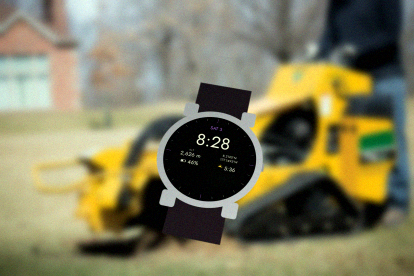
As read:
{"hour": 8, "minute": 28}
